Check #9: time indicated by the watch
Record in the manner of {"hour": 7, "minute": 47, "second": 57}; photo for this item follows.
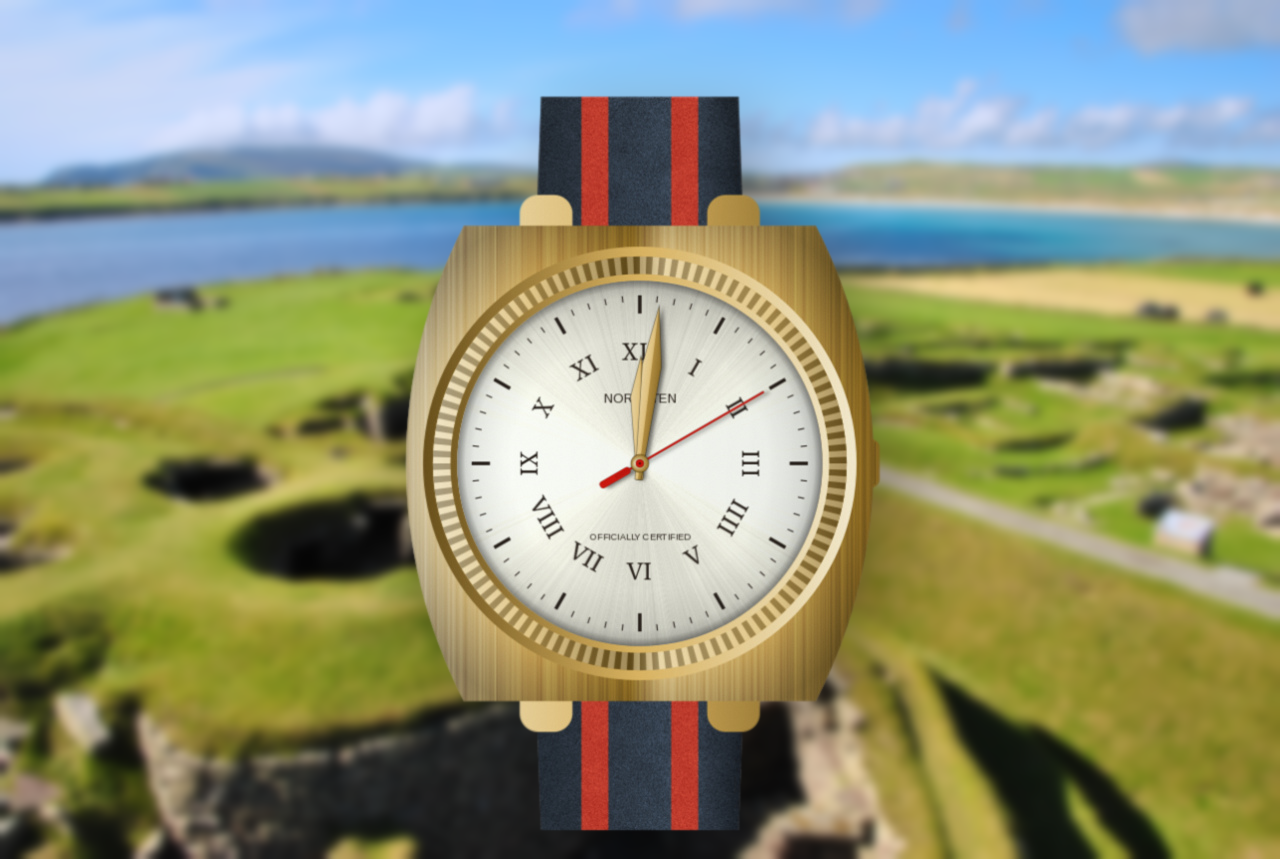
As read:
{"hour": 12, "minute": 1, "second": 10}
